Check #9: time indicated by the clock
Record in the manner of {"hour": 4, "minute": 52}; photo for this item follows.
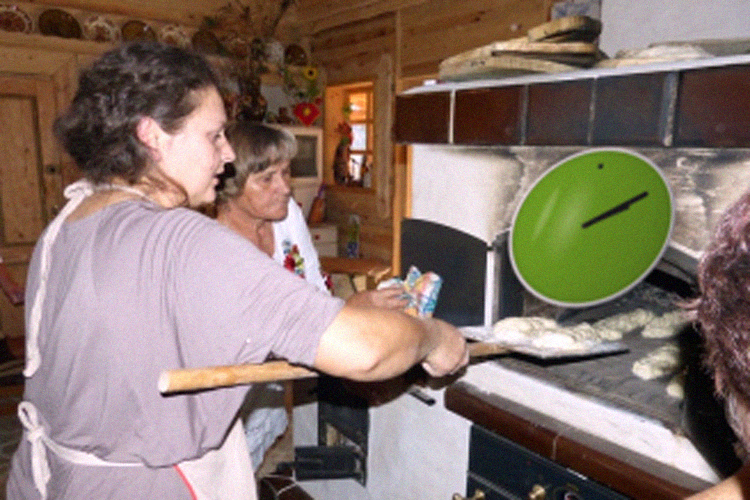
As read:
{"hour": 2, "minute": 10}
